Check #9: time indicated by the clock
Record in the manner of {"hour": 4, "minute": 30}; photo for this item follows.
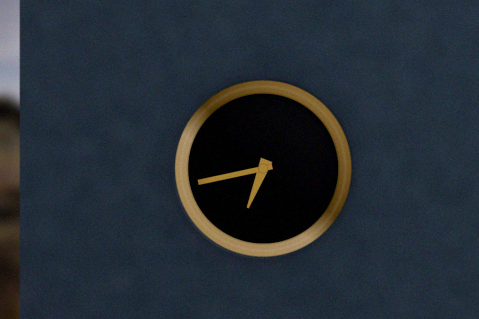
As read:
{"hour": 6, "minute": 43}
